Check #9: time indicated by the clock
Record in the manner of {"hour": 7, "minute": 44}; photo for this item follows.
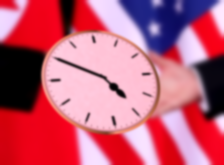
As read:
{"hour": 4, "minute": 50}
